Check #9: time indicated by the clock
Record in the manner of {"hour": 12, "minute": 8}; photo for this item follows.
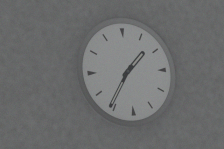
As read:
{"hour": 1, "minute": 36}
